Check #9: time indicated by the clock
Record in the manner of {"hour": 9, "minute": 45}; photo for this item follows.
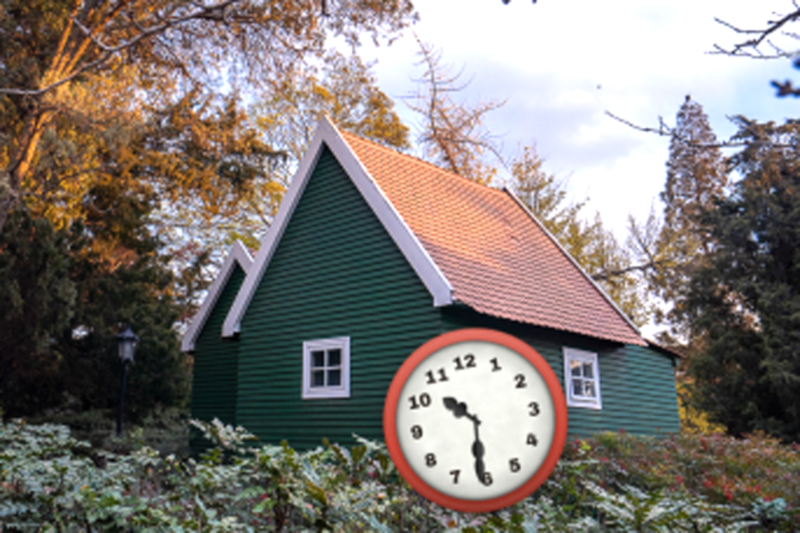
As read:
{"hour": 10, "minute": 31}
